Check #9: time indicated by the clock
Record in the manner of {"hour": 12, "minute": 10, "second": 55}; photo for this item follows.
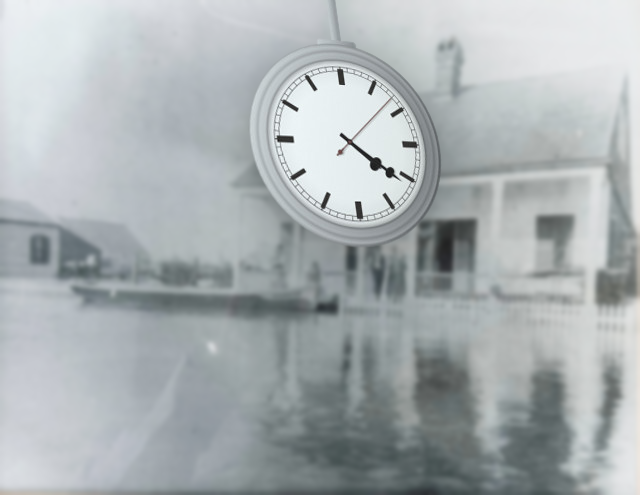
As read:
{"hour": 4, "minute": 21, "second": 8}
